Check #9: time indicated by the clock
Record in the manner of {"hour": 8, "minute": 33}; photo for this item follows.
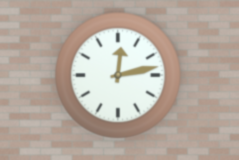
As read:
{"hour": 12, "minute": 13}
